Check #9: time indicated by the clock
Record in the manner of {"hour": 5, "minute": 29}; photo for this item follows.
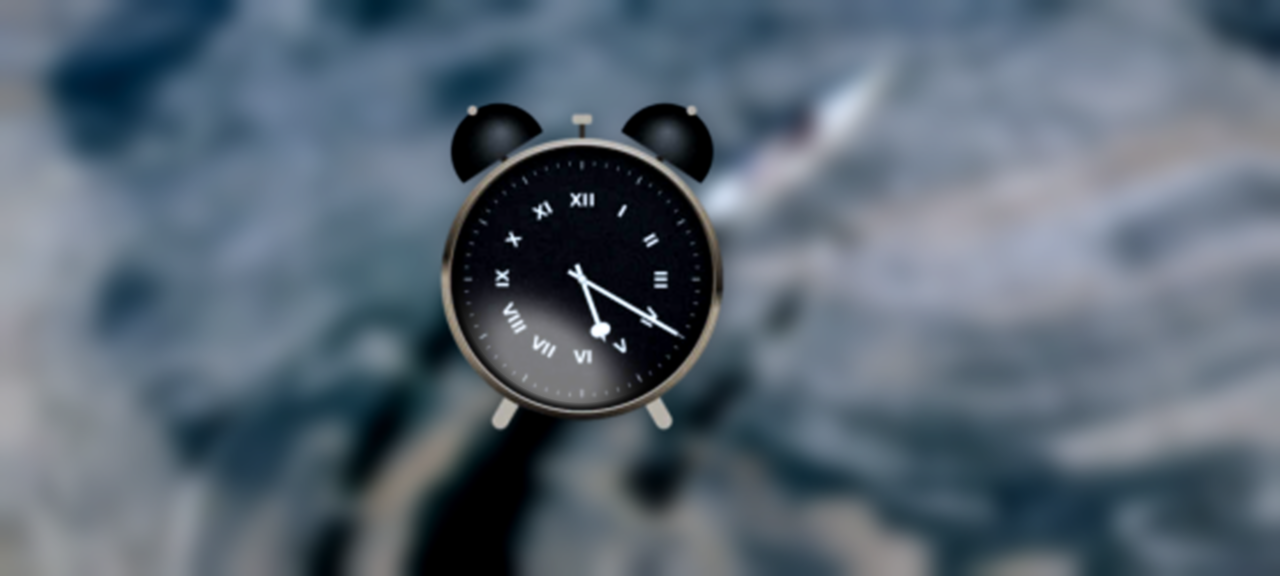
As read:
{"hour": 5, "minute": 20}
